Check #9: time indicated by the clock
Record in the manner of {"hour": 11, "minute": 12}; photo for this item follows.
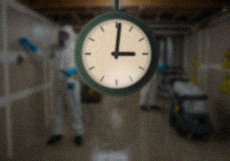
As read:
{"hour": 3, "minute": 1}
